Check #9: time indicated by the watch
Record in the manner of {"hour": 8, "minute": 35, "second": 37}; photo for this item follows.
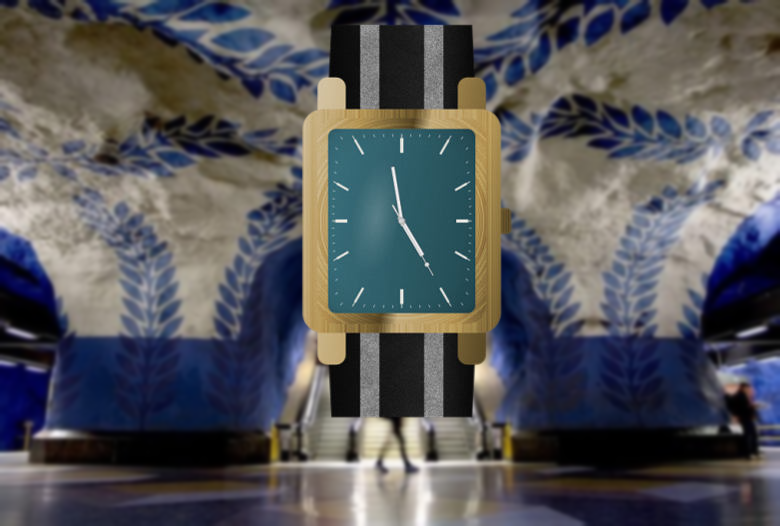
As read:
{"hour": 4, "minute": 58, "second": 25}
